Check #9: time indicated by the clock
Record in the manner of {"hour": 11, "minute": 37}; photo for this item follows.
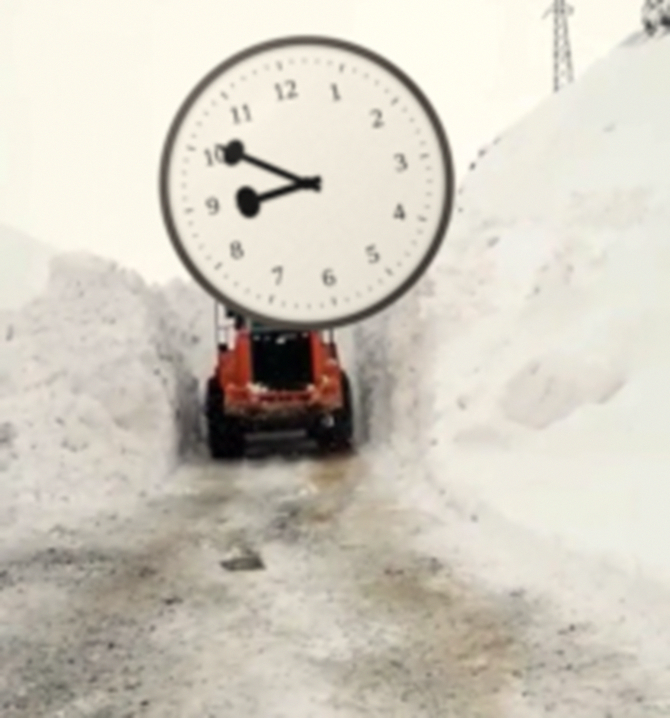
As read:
{"hour": 8, "minute": 51}
